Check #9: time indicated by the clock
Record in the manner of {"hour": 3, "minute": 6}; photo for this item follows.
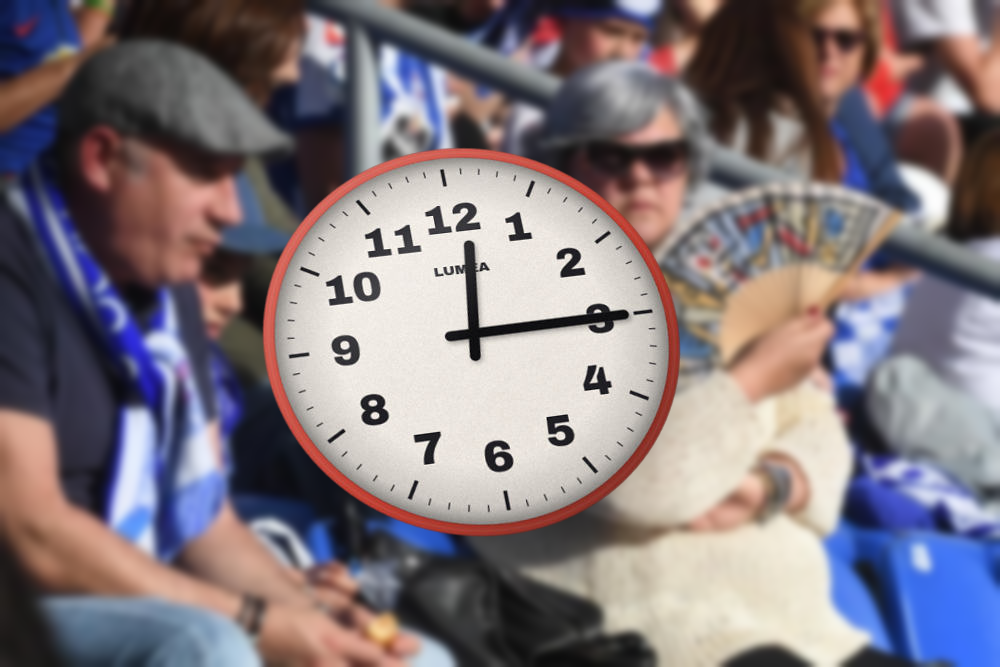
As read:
{"hour": 12, "minute": 15}
